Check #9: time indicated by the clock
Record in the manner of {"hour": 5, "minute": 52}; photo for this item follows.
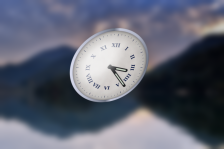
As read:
{"hour": 3, "minute": 23}
